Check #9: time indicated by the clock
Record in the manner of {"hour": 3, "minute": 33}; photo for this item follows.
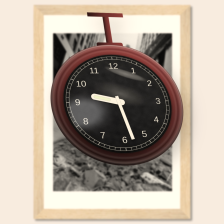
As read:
{"hour": 9, "minute": 28}
